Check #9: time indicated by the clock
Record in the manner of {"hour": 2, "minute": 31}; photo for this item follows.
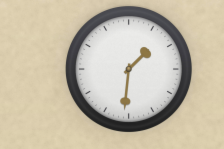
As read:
{"hour": 1, "minute": 31}
